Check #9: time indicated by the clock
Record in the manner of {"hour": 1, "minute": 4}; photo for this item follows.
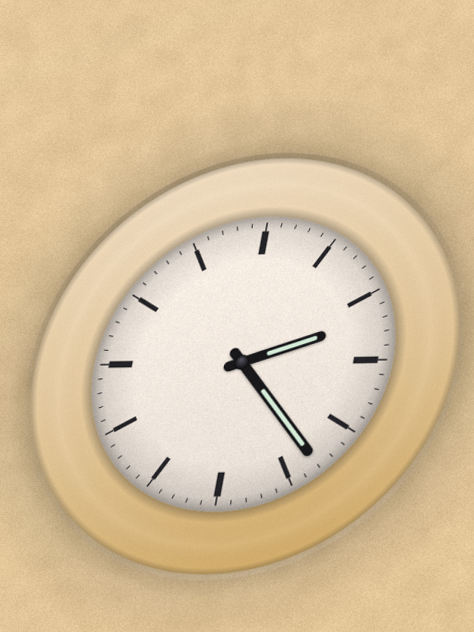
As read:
{"hour": 2, "minute": 23}
